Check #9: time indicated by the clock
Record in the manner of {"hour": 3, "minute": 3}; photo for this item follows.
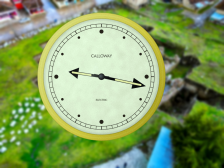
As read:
{"hour": 9, "minute": 17}
